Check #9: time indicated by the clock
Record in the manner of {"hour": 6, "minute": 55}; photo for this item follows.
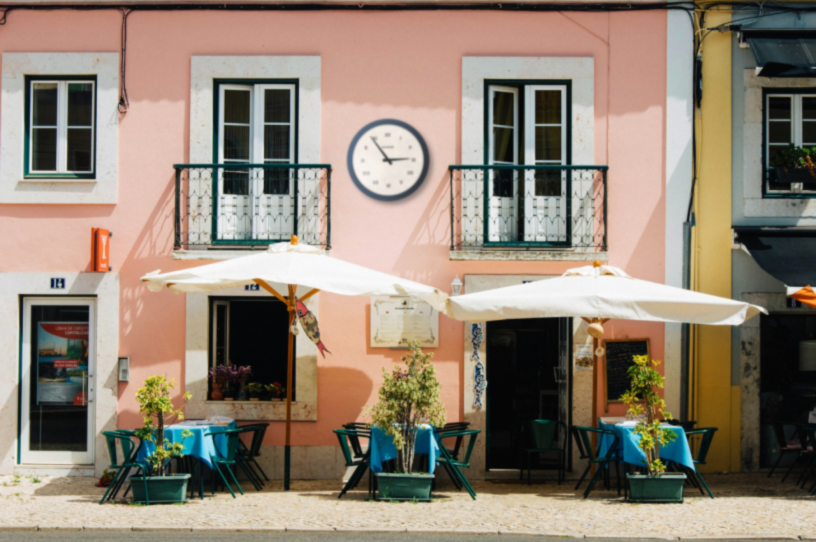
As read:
{"hour": 2, "minute": 54}
